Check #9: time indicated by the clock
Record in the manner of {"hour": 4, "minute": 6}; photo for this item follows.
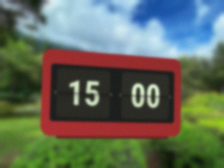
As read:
{"hour": 15, "minute": 0}
